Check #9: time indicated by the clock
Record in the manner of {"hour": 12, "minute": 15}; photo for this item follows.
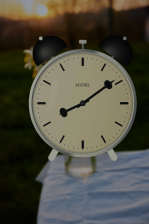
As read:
{"hour": 8, "minute": 9}
